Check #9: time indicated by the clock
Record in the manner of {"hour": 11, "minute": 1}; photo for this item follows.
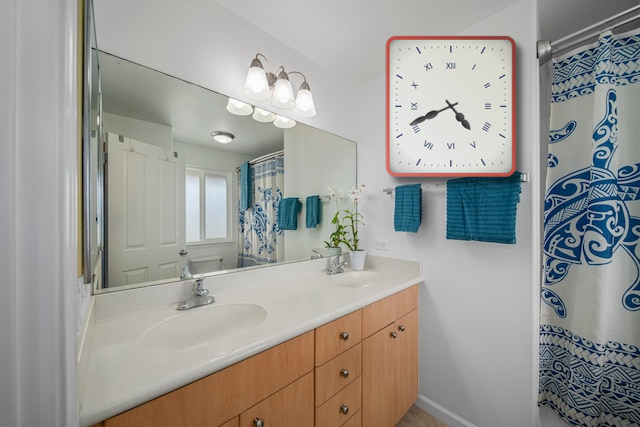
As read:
{"hour": 4, "minute": 41}
